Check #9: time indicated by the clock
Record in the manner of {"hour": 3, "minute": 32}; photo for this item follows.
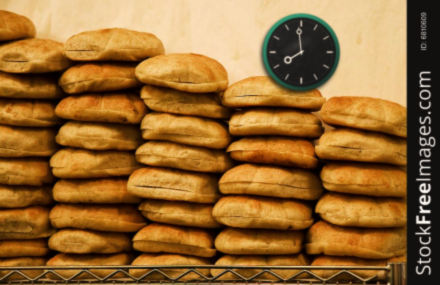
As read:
{"hour": 7, "minute": 59}
